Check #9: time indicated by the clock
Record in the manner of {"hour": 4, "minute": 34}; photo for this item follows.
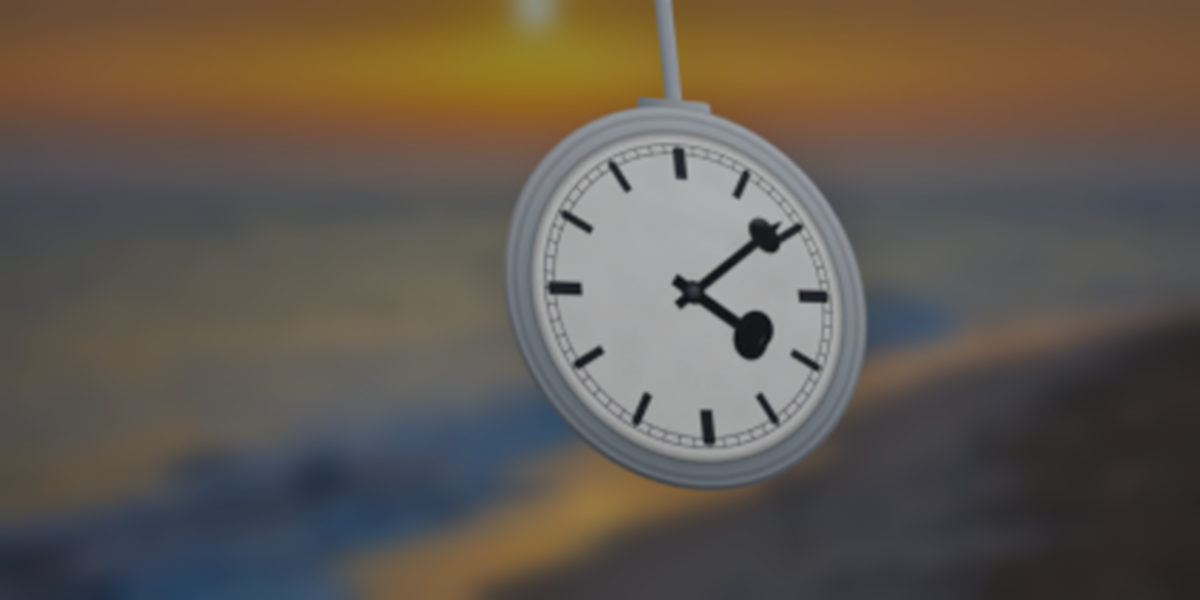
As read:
{"hour": 4, "minute": 9}
